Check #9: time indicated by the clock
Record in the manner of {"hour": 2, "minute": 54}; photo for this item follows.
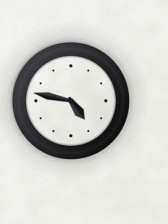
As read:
{"hour": 4, "minute": 47}
